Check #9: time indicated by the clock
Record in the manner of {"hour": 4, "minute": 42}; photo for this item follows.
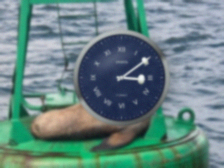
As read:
{"hour": 3, "minute": 9}
